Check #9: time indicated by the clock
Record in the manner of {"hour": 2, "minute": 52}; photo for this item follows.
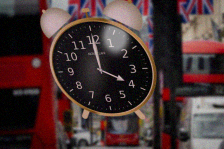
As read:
{"hour": 4, "minute": 0}
